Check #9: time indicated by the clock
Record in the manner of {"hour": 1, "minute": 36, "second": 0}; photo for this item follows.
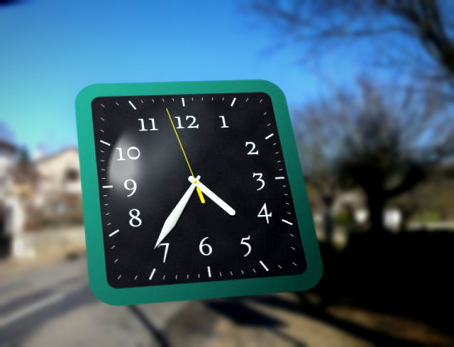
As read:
{"hour": 4, "minute": 35, "second": 58}
